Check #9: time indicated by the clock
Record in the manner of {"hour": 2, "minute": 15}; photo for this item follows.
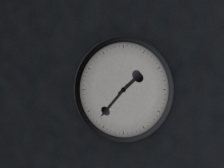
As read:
{"hour": 1, "minute": 37}
